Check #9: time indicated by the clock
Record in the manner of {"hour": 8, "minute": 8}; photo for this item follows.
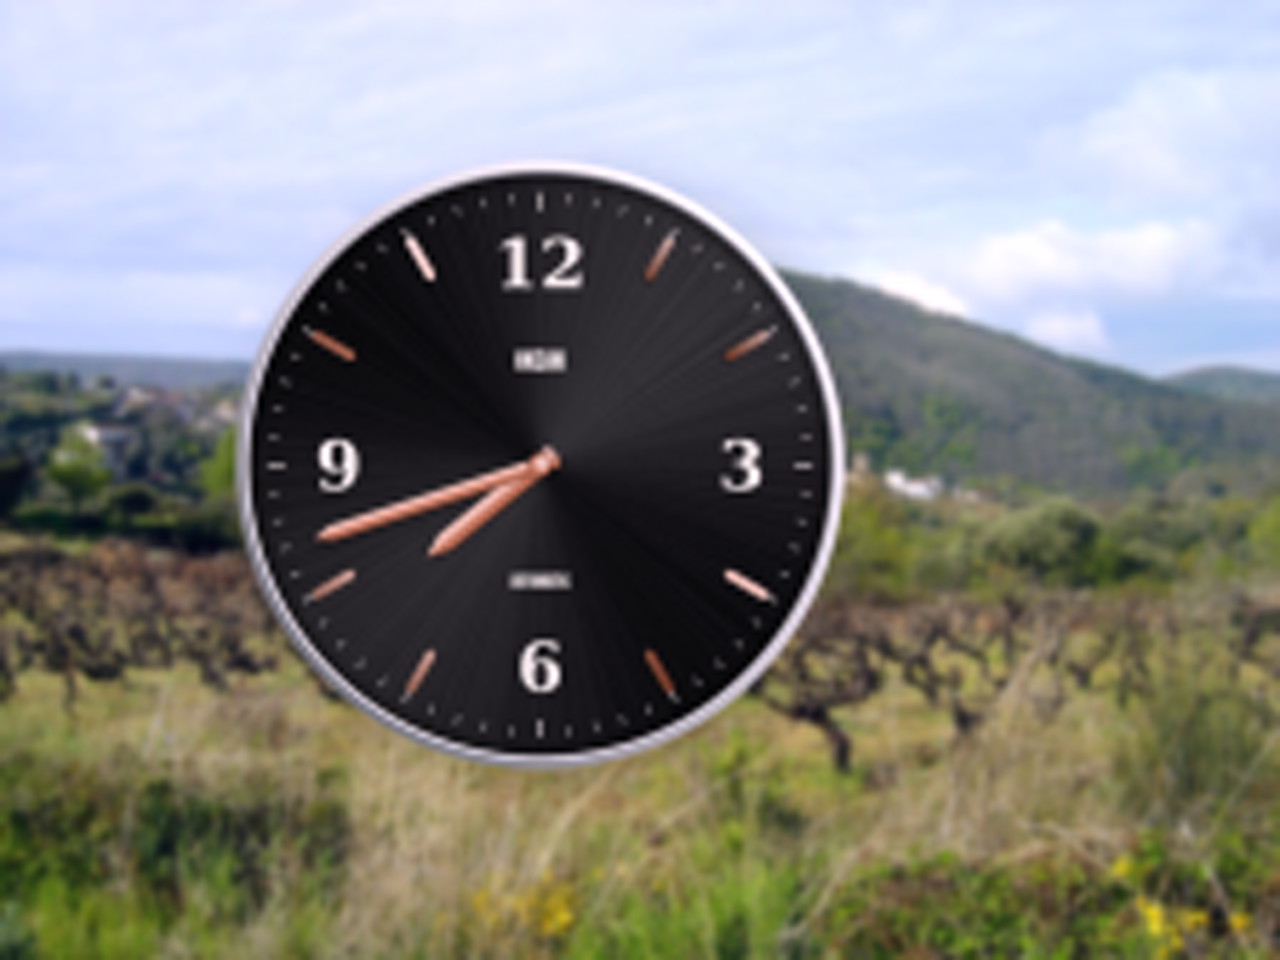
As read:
{"hour": 7, "minute": 42}
